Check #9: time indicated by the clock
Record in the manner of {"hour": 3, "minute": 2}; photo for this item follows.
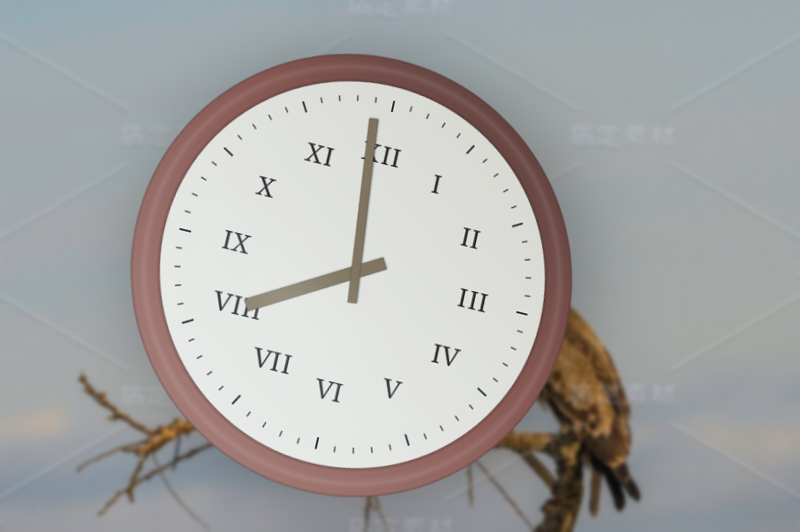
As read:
{"hour": 7, "minute": 59}
